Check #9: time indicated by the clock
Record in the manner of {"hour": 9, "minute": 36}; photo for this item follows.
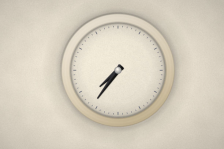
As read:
{"hour": 7, "minute": 36}
